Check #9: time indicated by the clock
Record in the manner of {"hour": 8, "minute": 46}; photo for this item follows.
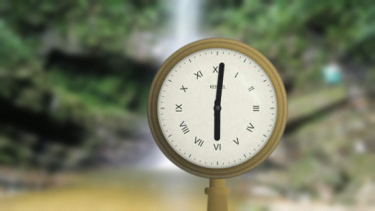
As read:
{"hour": 6, "minute": 1}
